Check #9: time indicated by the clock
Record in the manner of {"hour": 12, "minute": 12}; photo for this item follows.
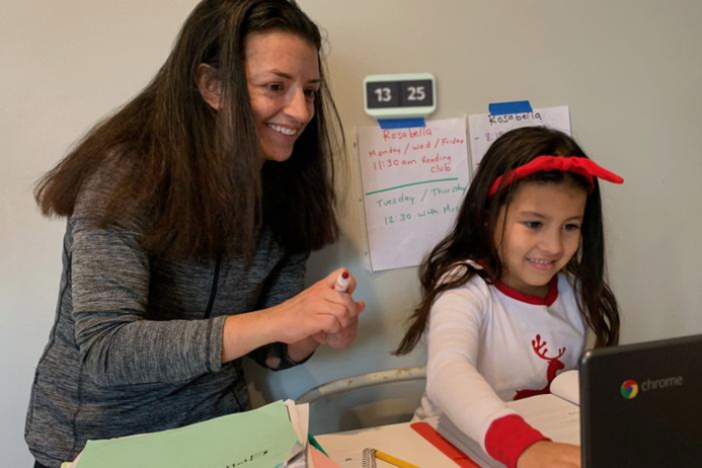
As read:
{"hour": 13, "minute": 25}
